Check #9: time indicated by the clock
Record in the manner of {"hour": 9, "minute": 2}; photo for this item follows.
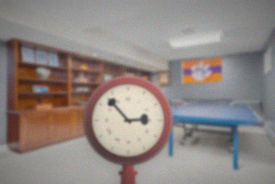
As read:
{"hour": 2, "minute": 53}
